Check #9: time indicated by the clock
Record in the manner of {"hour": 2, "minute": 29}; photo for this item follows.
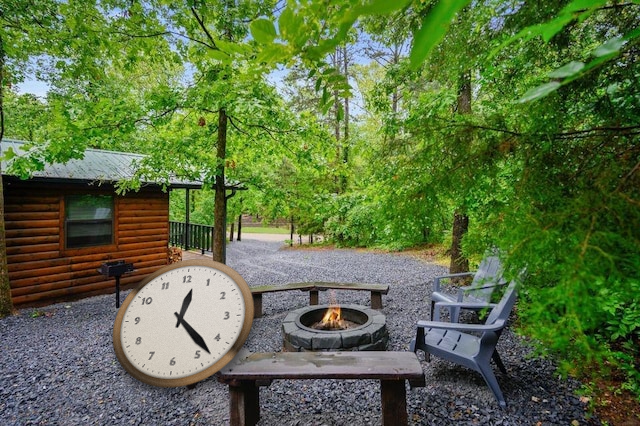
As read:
{"hour": 12, "minute": 23}
